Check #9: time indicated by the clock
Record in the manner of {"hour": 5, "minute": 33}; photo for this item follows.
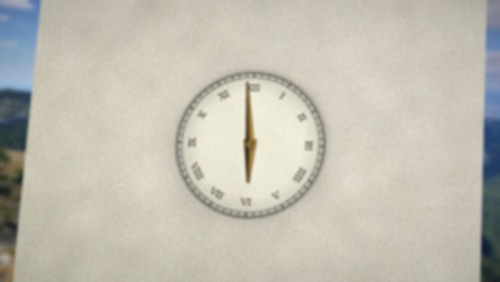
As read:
{"hour": 5, "minute": 59}
